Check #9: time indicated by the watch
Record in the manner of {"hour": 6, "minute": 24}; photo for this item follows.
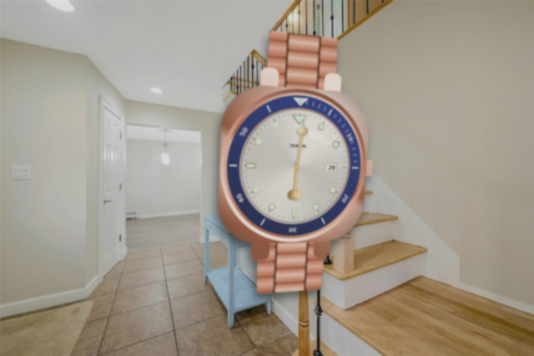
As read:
{"hour": 6, "minute": 1}
